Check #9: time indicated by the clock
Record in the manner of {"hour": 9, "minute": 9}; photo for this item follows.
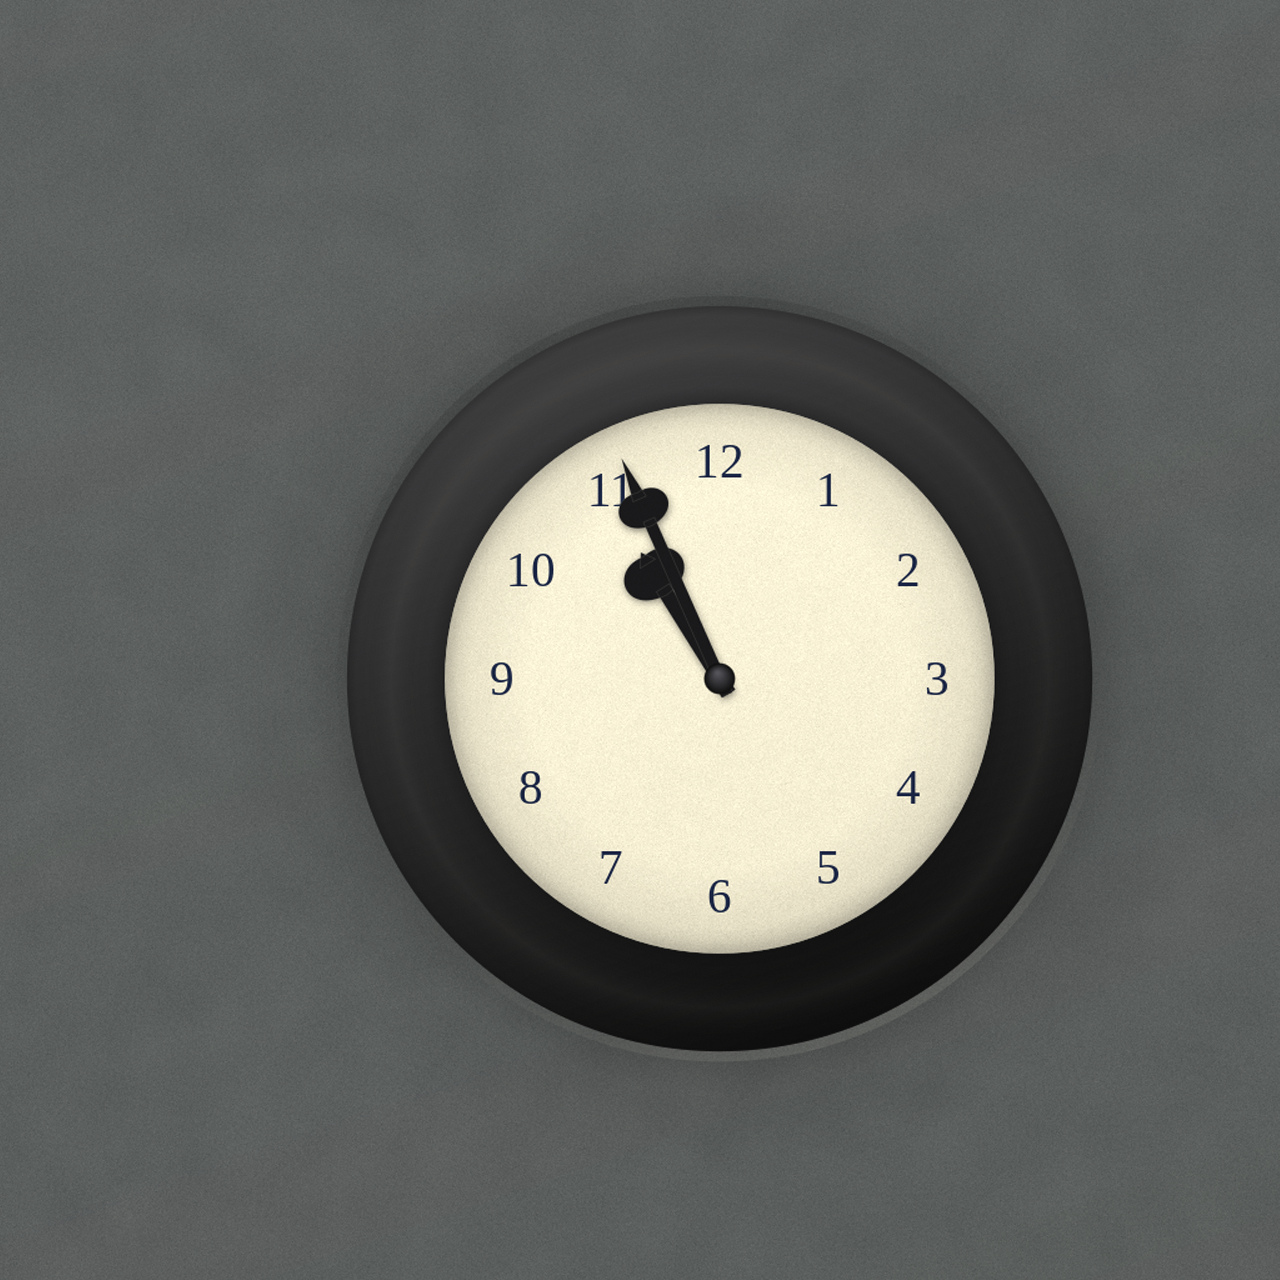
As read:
{"hour": 10, "minute": 56}
